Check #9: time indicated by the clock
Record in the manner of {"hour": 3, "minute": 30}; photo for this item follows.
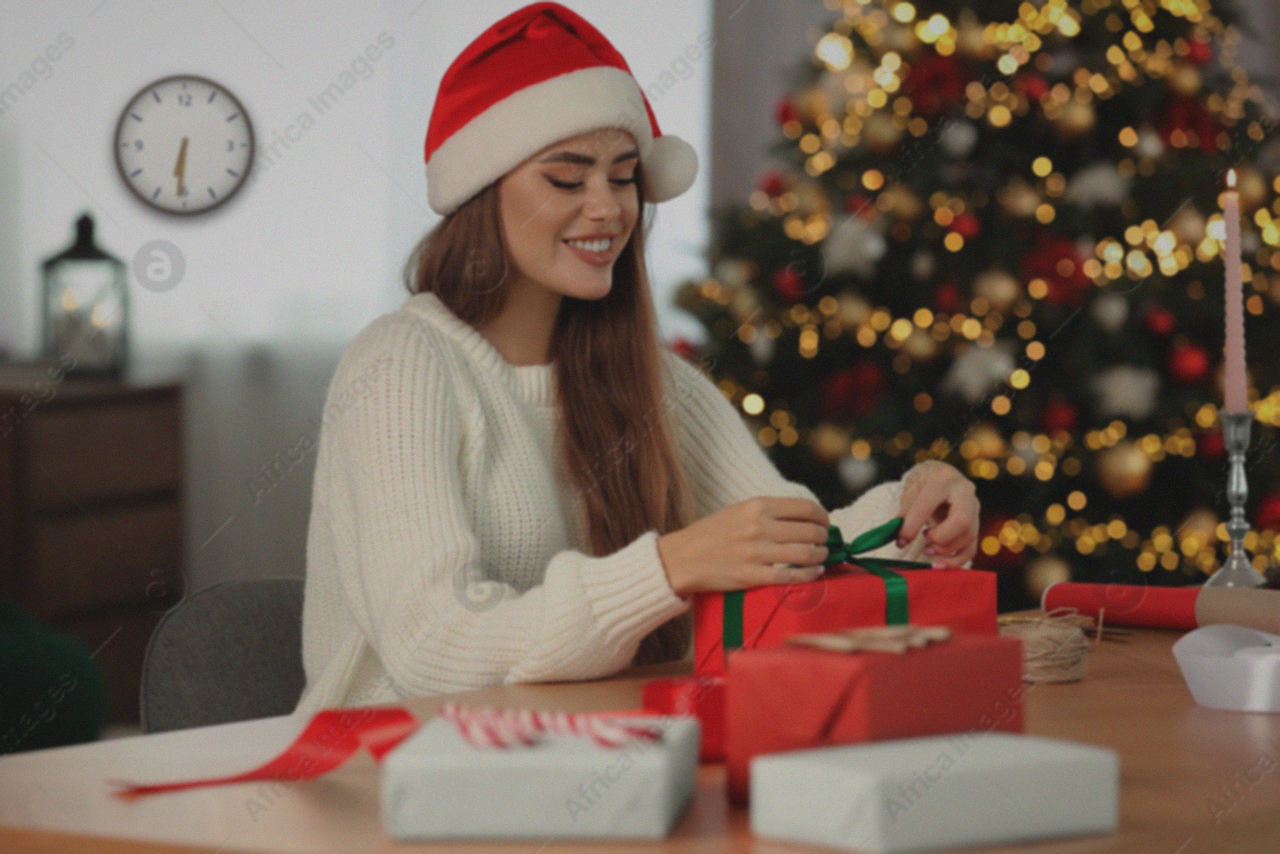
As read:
{"hour": 6, "minute": 31}
